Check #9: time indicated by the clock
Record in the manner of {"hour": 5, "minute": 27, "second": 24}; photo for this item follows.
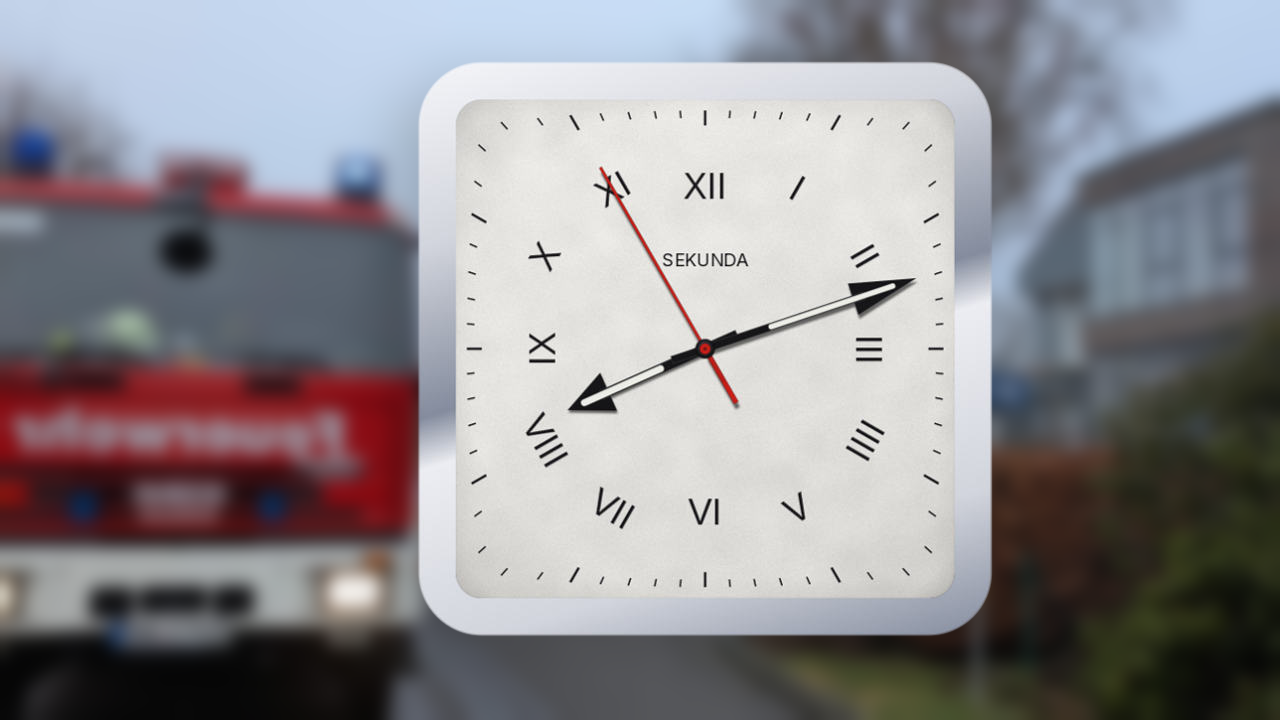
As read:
{"hour": 8, "minute": 11, "second": 55}
